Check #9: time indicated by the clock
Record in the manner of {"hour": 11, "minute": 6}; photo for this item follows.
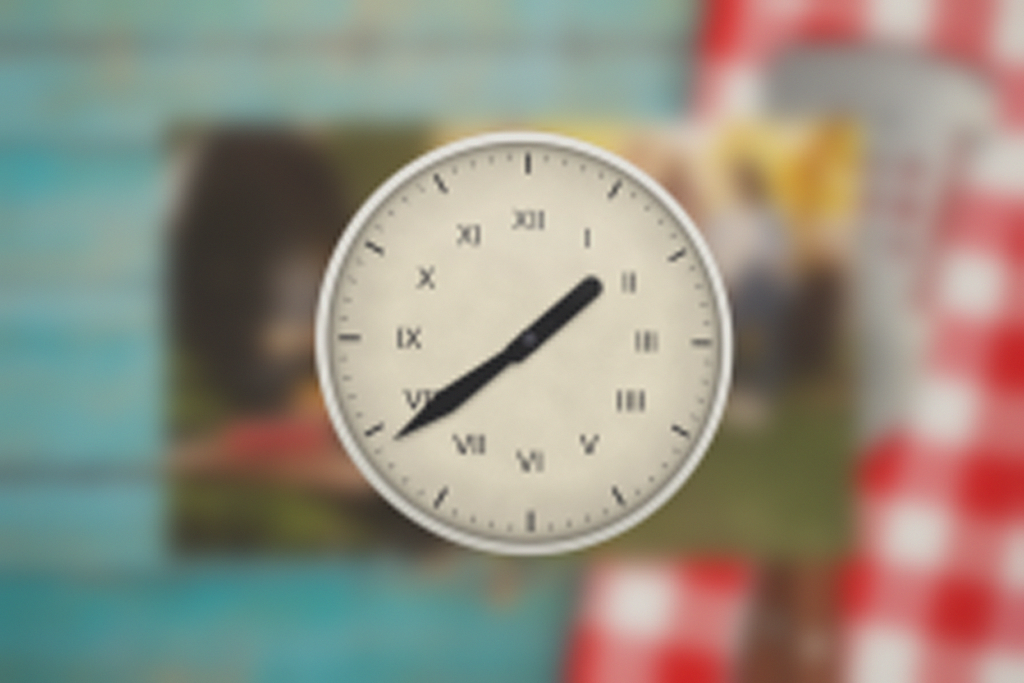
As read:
{"hour": 1, "minute": 39}
